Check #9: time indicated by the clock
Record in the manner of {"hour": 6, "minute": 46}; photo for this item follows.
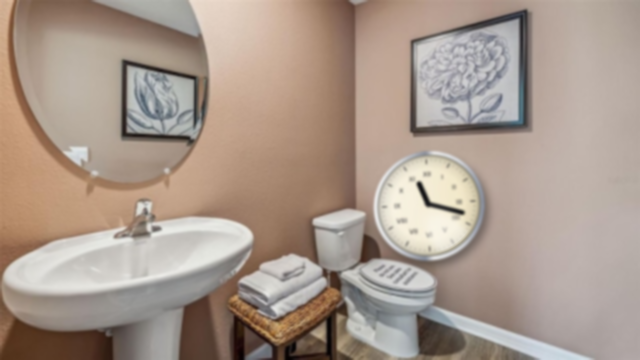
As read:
{"hour": 11, "minute": 18}
